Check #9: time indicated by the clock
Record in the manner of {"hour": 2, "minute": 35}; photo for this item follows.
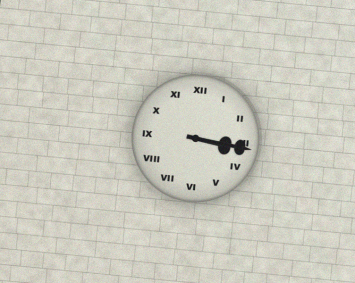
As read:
{"hour": 3, "minute": 16}
